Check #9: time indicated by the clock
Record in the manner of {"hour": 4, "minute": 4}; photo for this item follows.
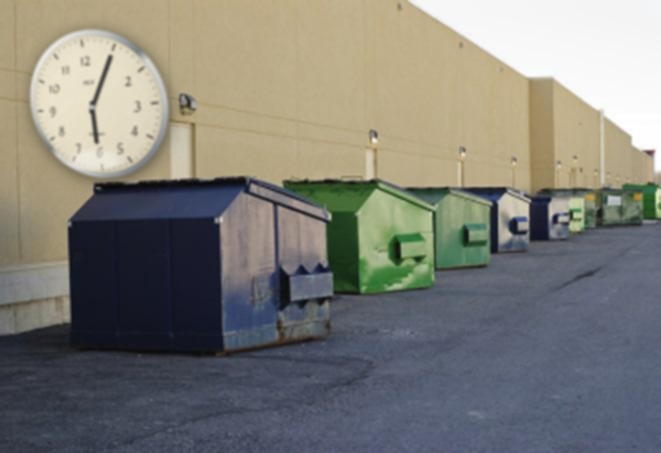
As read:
{"hour": 6, "minute": 5}
